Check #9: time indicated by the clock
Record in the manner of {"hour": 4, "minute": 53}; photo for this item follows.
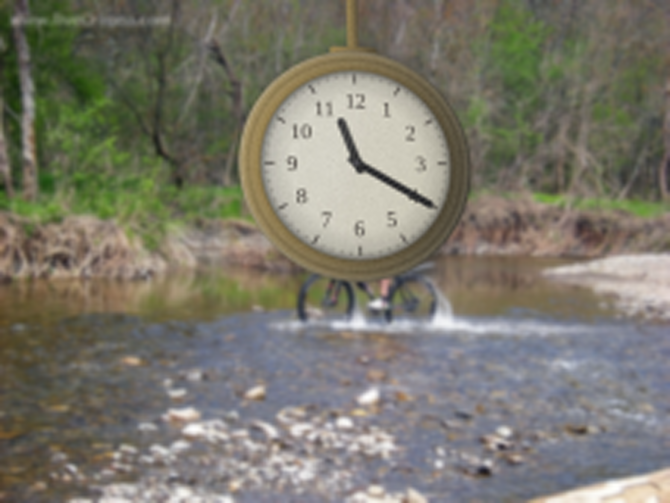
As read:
{"hour": 11, "minute": 20}
